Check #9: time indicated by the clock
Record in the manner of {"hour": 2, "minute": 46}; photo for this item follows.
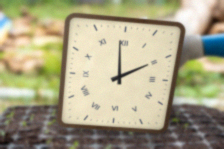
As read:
{"hour": 1, "minute": 59}
